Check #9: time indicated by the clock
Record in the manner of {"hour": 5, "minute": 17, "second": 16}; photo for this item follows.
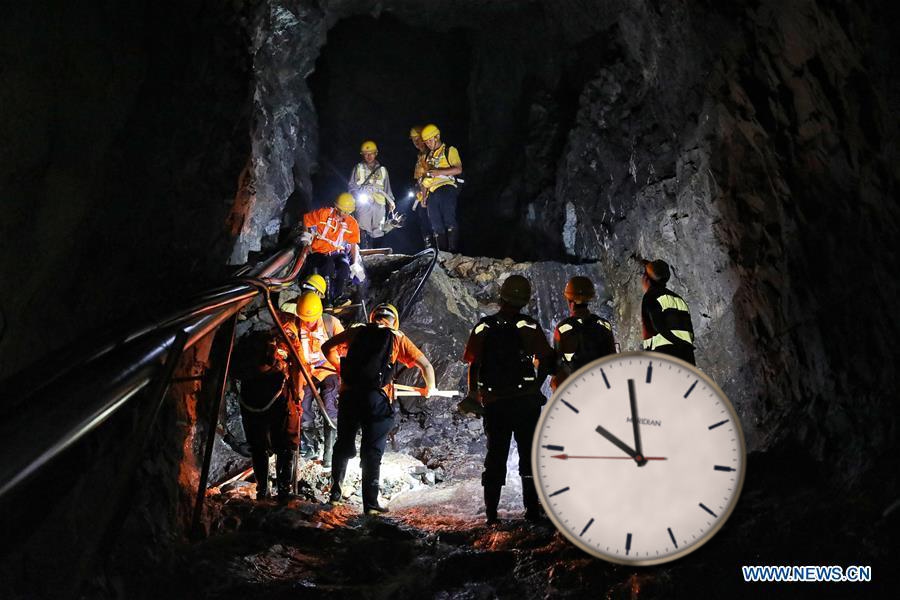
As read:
{"hour": 9, "minute": 57, "second": 44}
